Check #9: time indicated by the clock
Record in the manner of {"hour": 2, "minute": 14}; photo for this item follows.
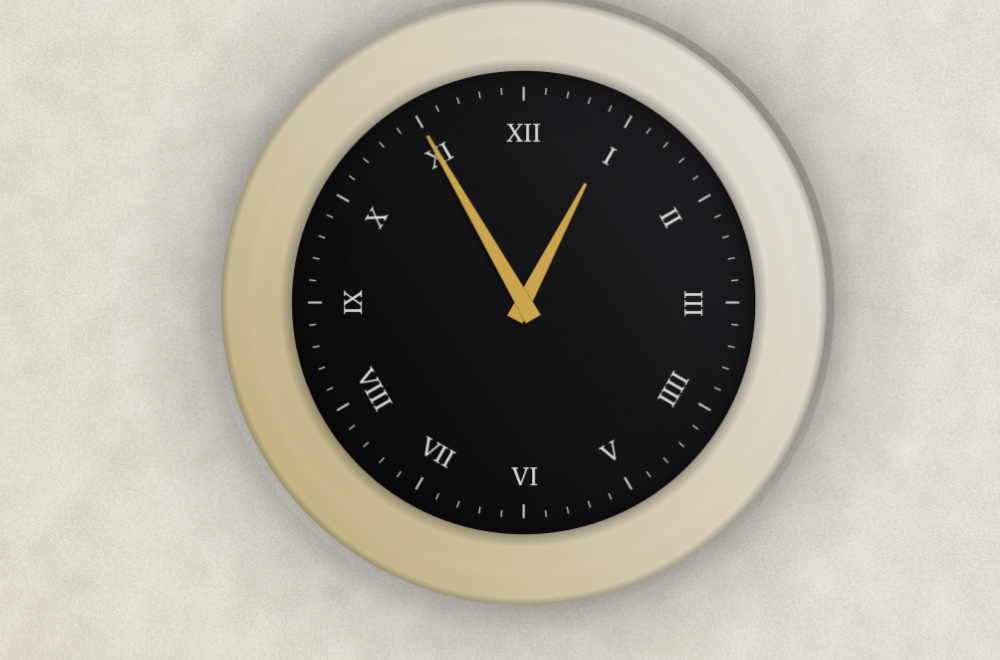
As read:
{"hour": 12, "minute": 55}
